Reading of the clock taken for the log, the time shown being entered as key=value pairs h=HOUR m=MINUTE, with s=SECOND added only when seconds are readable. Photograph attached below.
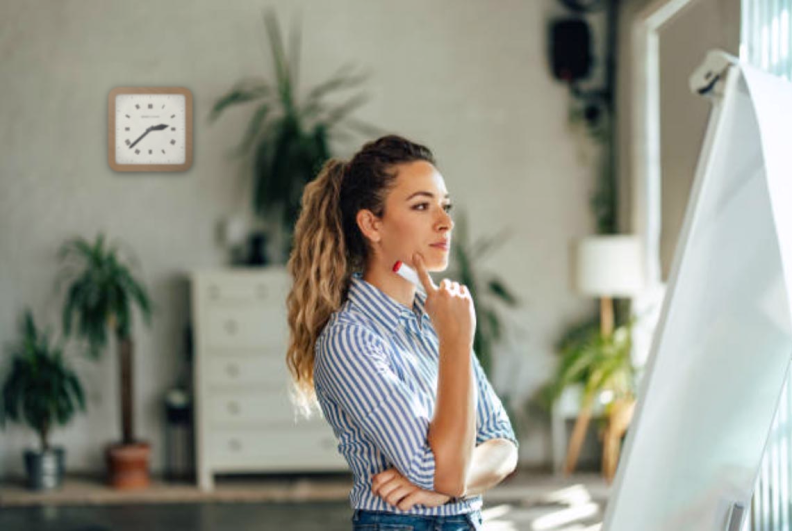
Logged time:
h=2 m=38
